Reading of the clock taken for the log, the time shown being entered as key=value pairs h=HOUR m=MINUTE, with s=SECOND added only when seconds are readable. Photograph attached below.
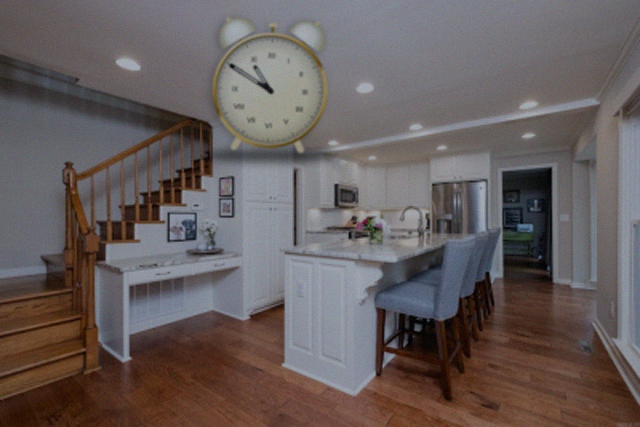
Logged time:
h=10 m=50
